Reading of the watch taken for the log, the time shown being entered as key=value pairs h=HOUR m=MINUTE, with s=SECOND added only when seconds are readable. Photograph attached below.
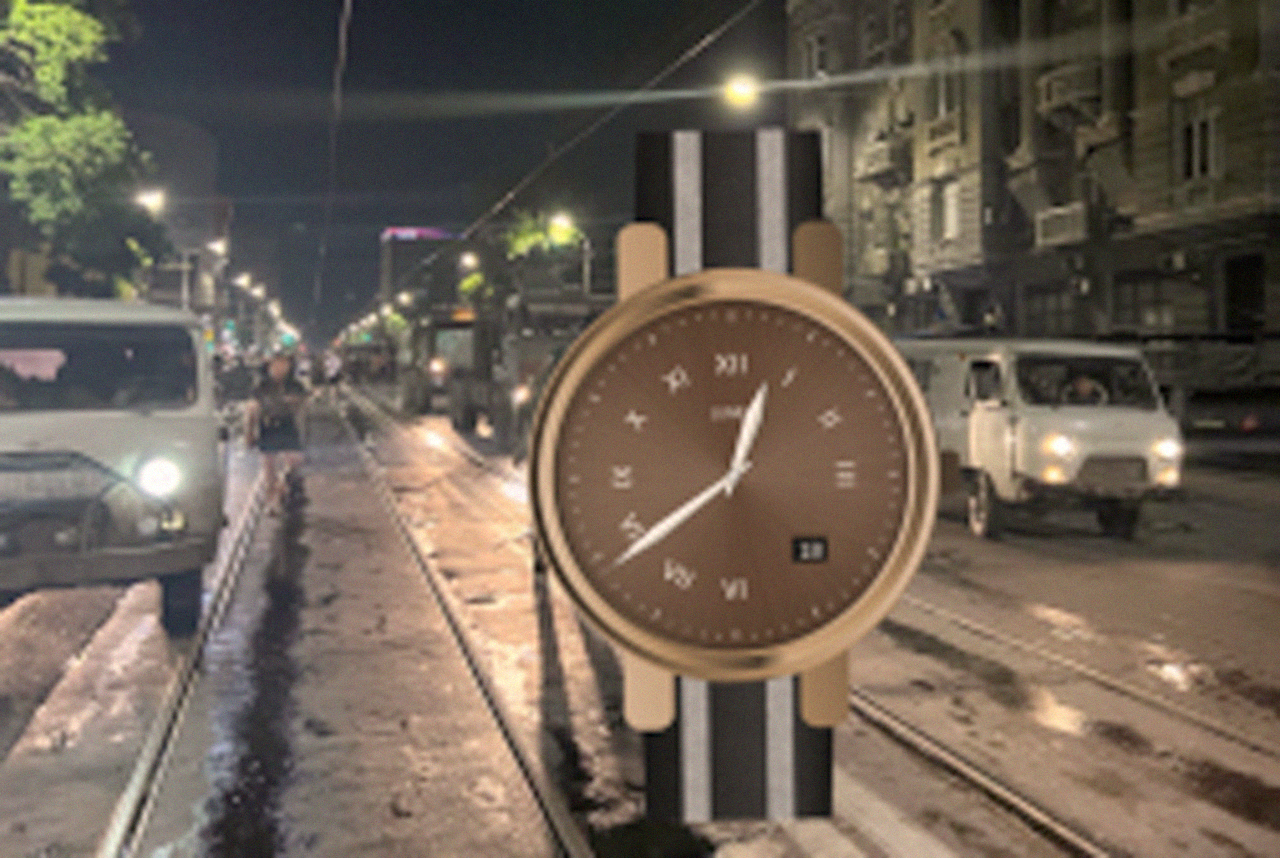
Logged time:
h=12 m=39
